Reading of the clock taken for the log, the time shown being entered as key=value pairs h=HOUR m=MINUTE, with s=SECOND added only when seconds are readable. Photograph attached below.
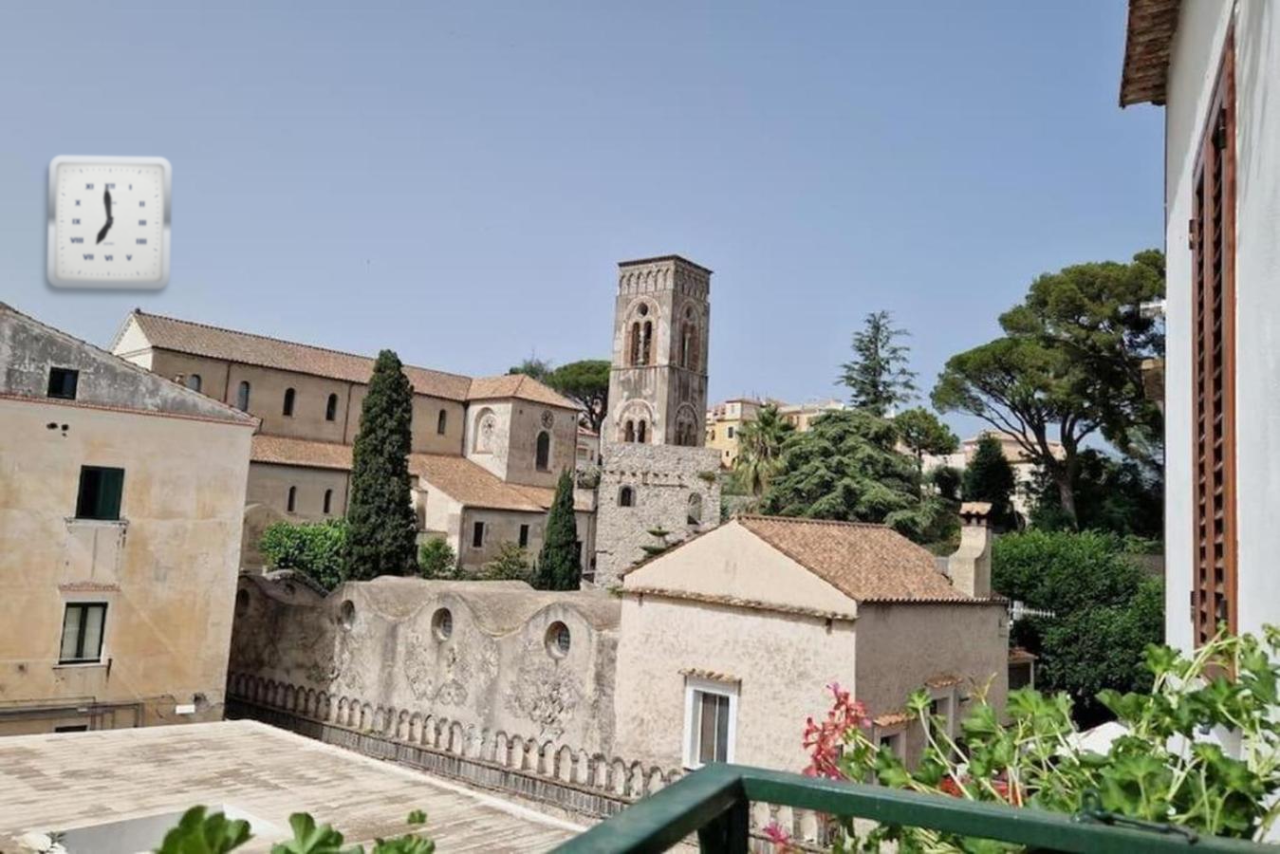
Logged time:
h=6 m=59
